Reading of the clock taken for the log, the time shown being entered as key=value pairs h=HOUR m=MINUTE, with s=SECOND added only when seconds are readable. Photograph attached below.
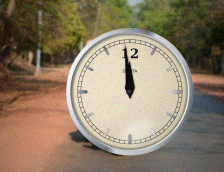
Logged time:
h=11 m=59
